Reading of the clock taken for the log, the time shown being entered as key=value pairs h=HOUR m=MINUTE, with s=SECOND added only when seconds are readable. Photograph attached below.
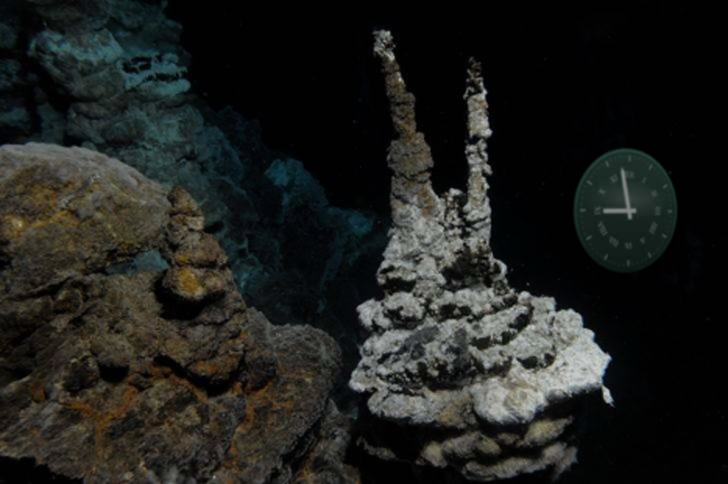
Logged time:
h=8 m=58
